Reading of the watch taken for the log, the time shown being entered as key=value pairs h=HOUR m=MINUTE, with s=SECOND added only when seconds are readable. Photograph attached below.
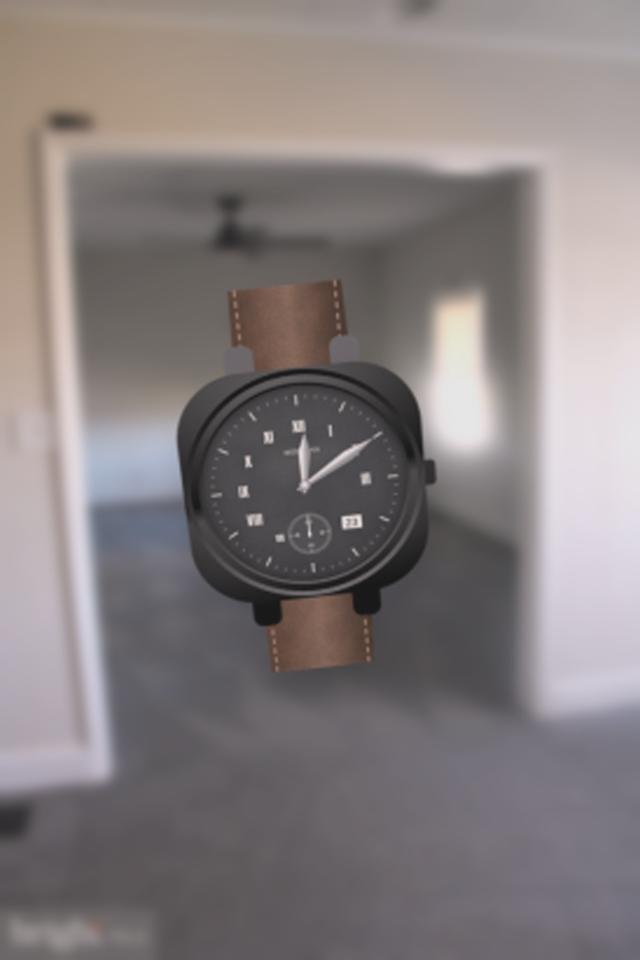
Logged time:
h=12 m=10
